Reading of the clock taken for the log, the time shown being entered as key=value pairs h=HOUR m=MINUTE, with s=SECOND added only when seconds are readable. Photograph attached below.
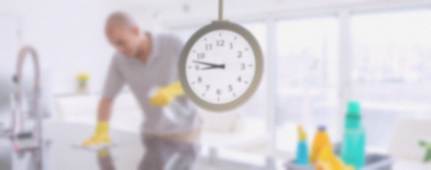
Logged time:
h=8 m=47
